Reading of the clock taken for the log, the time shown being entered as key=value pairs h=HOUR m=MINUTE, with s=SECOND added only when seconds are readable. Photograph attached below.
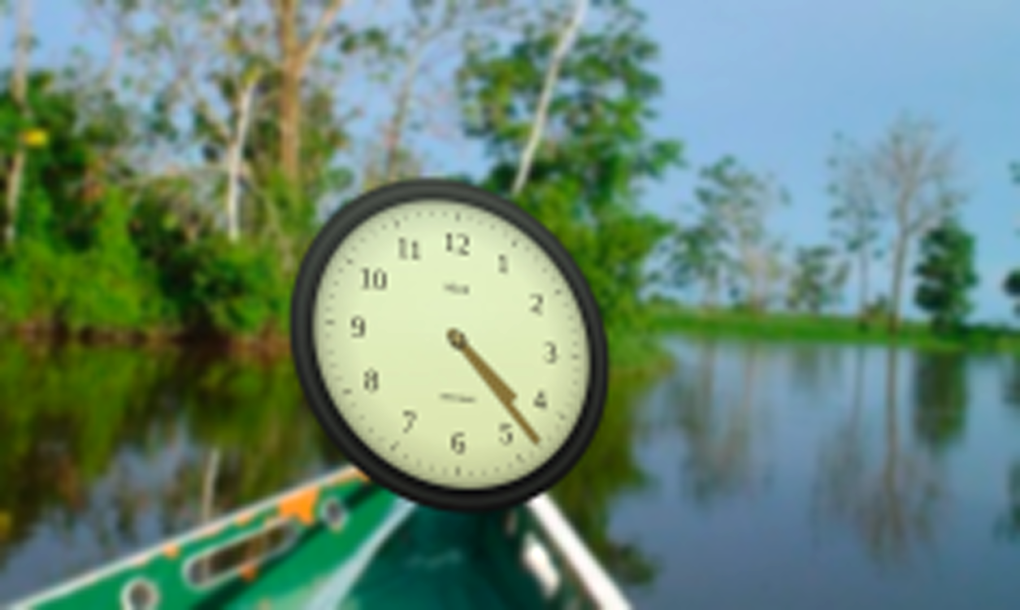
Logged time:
h=4 m=23
